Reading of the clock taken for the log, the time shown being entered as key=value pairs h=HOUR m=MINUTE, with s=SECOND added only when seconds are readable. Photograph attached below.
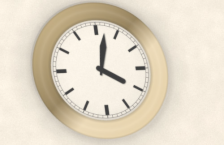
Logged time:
h=4 m=2
